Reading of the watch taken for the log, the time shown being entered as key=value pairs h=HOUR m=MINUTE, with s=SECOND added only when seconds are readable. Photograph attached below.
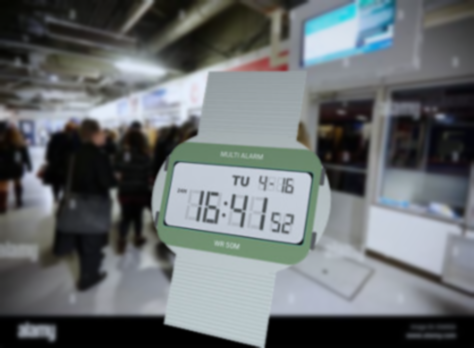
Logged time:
h=16 m=41 s=52
